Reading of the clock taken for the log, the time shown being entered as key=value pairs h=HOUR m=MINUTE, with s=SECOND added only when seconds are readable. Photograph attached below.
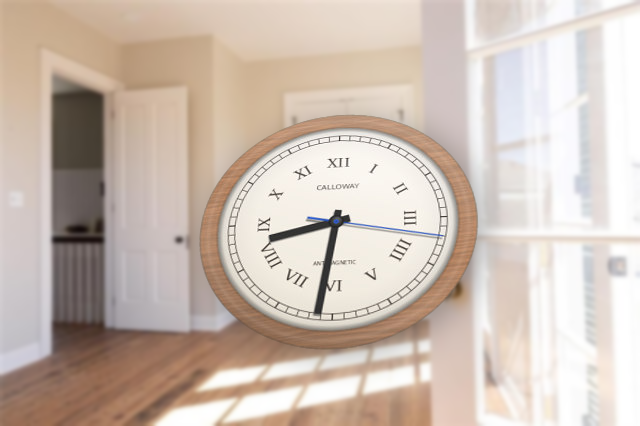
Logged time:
h=8 m=31 s=17
